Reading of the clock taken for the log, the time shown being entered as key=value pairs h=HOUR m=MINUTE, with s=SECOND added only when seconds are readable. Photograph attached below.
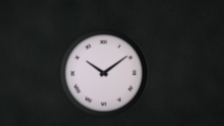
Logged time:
h=10 m=9
